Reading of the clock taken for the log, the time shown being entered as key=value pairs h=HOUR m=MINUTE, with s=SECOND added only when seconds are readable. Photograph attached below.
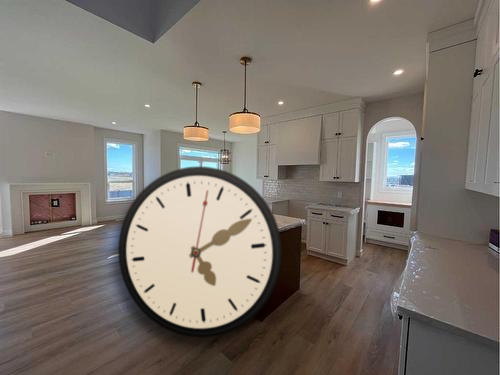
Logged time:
h=5 m=11 s=3
